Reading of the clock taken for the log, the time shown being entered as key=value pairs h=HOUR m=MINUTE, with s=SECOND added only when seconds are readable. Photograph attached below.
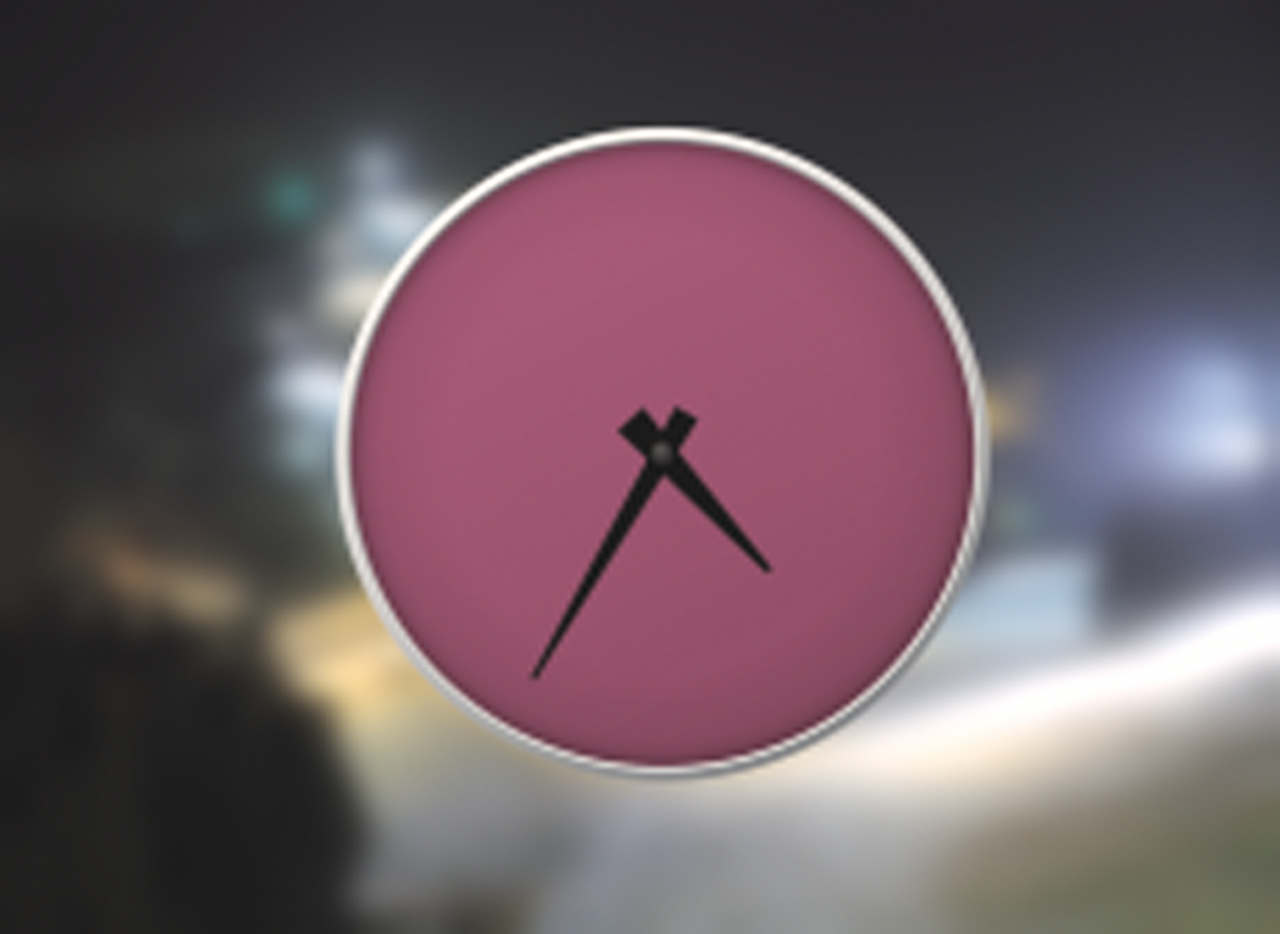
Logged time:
h=4 m=35
